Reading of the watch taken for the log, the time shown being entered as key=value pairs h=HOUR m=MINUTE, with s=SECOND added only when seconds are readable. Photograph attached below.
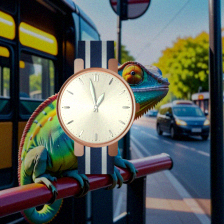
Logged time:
h=12 m=58
